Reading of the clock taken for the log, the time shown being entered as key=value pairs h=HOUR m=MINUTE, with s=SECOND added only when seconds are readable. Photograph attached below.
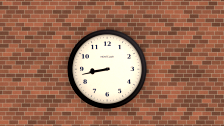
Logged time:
h=8 m=43
